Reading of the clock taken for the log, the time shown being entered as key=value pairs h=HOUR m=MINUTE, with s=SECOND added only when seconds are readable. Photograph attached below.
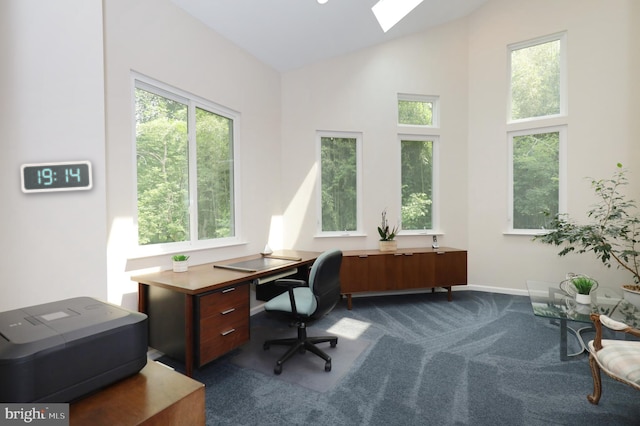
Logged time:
h=19 m=14
